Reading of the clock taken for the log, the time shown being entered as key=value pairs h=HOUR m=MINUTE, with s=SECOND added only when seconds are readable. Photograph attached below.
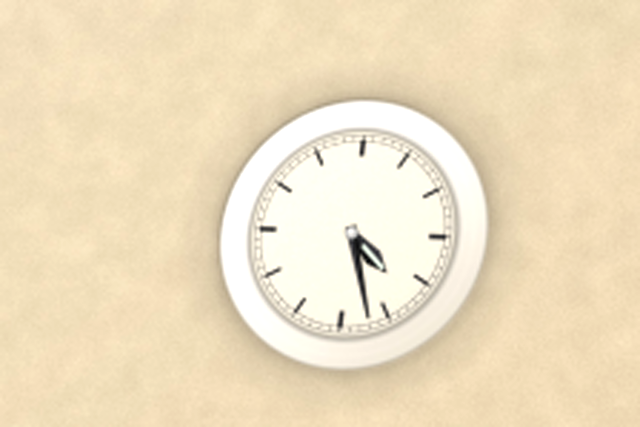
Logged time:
h=4 m=27
